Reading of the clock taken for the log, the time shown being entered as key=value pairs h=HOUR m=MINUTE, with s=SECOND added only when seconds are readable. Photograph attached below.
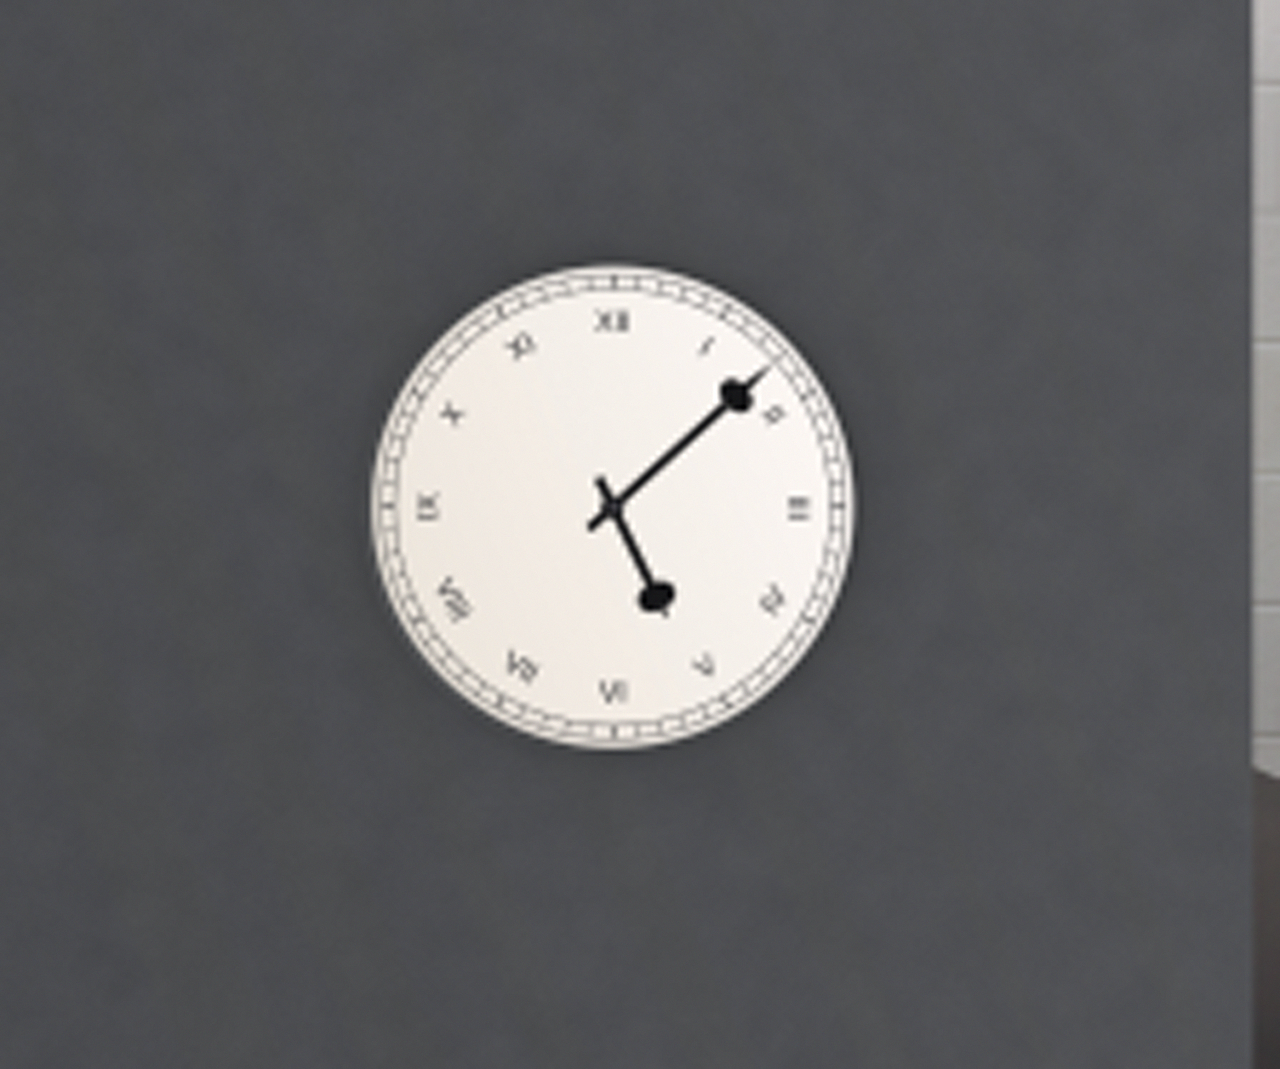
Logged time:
h=5 m=8
